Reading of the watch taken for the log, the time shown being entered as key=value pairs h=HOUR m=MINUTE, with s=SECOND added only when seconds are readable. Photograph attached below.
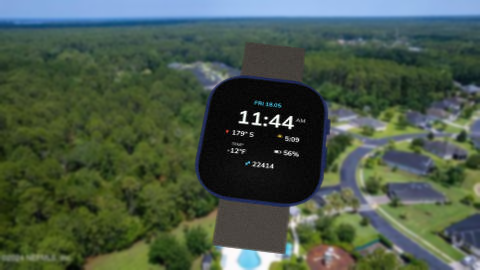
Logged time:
h=11 m=44
